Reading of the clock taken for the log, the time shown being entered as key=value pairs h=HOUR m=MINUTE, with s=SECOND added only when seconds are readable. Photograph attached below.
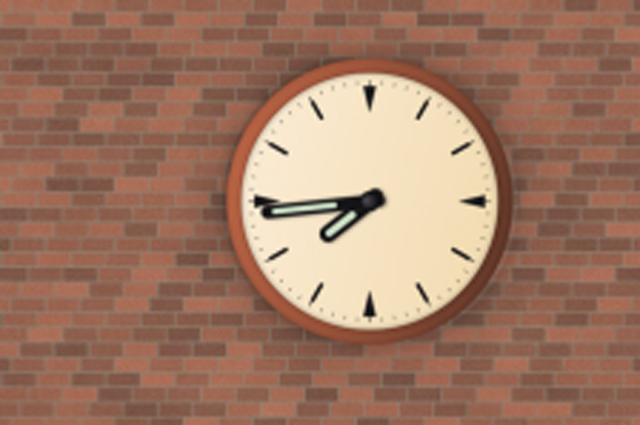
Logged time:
h=7 m=44
